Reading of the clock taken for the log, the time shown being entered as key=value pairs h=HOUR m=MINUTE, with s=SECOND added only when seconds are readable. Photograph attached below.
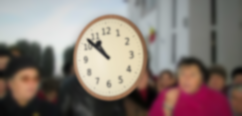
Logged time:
h=10 m=52
